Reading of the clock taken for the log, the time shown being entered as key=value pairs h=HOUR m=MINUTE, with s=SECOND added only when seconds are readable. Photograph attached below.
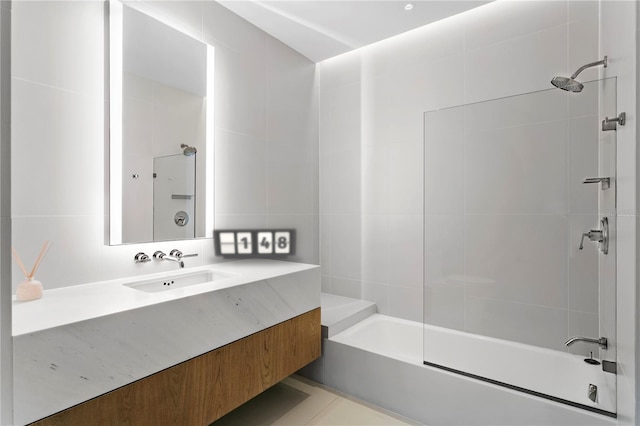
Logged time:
h=1 m=48
